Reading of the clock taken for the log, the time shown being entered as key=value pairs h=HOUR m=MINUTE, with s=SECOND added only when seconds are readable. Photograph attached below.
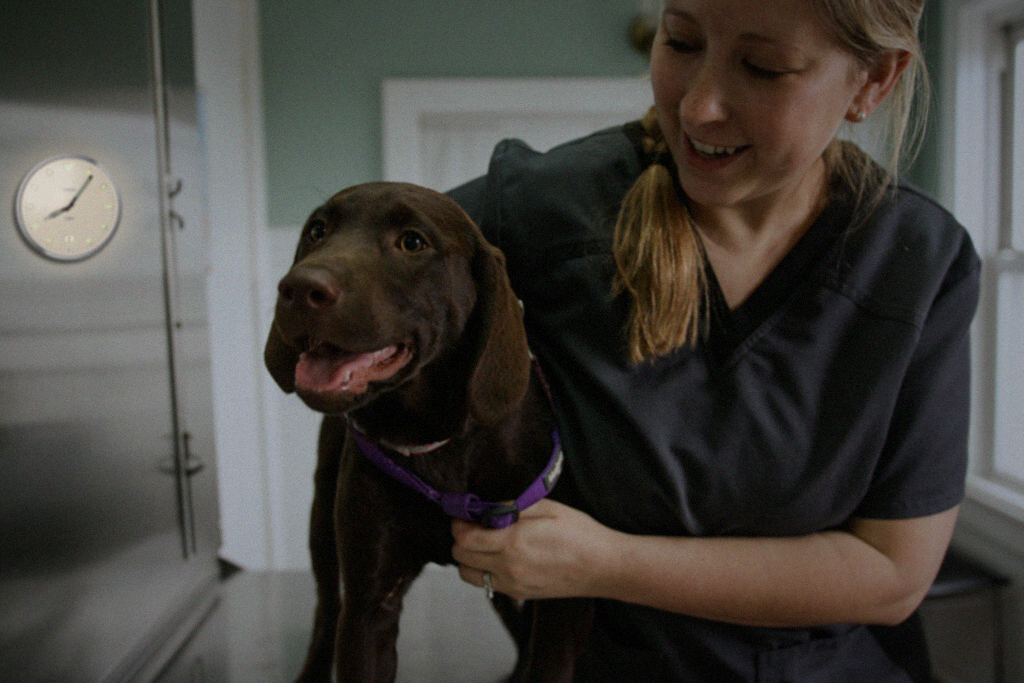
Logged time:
h=8 m=6
